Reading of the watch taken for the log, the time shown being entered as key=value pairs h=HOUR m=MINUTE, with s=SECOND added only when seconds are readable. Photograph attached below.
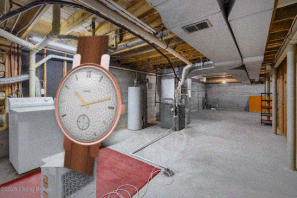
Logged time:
h=10 m=12
